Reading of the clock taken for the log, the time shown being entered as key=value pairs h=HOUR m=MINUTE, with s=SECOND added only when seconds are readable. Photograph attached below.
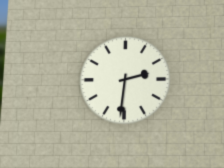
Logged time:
h=2 m=31
